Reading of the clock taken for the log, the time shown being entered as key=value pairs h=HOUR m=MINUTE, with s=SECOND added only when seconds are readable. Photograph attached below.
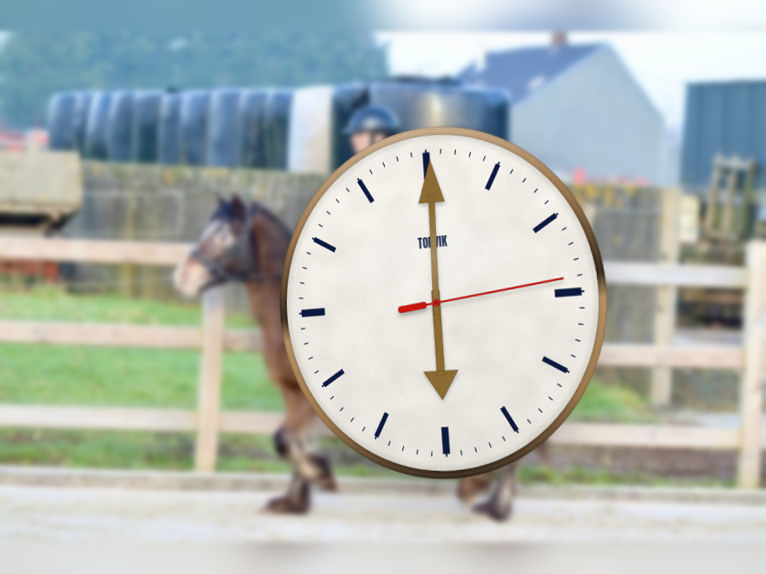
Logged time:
h=6 m=0 s=14
